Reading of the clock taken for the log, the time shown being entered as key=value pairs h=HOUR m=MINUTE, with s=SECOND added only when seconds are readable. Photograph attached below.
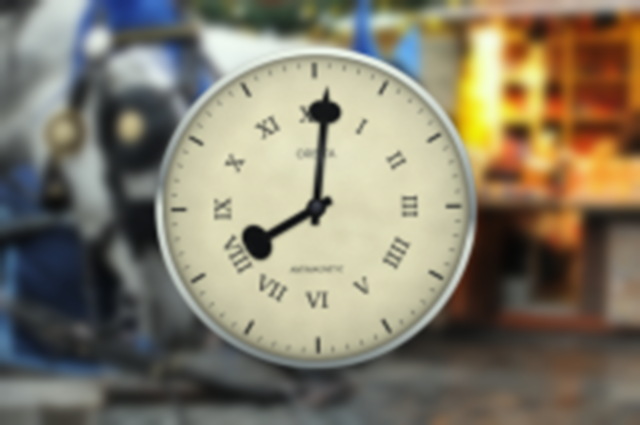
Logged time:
h=8 m=1
